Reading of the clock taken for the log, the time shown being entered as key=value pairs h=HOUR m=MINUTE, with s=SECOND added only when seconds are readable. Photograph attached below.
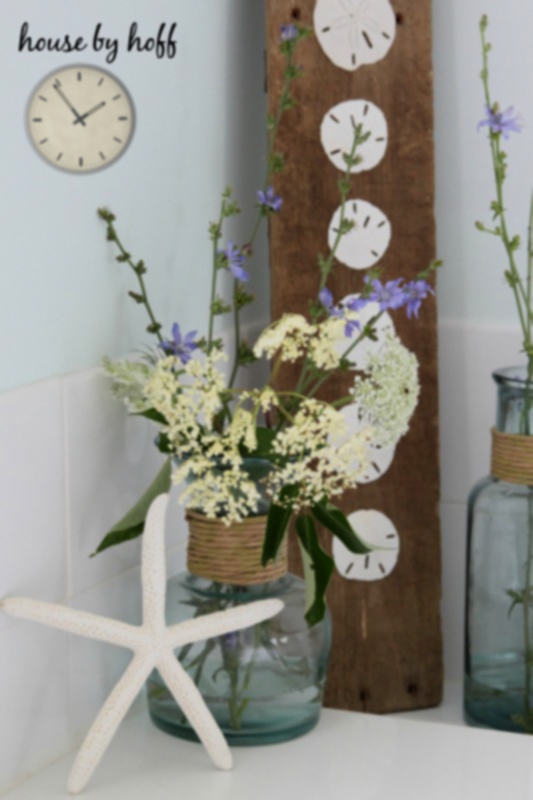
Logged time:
h=1 m=54
